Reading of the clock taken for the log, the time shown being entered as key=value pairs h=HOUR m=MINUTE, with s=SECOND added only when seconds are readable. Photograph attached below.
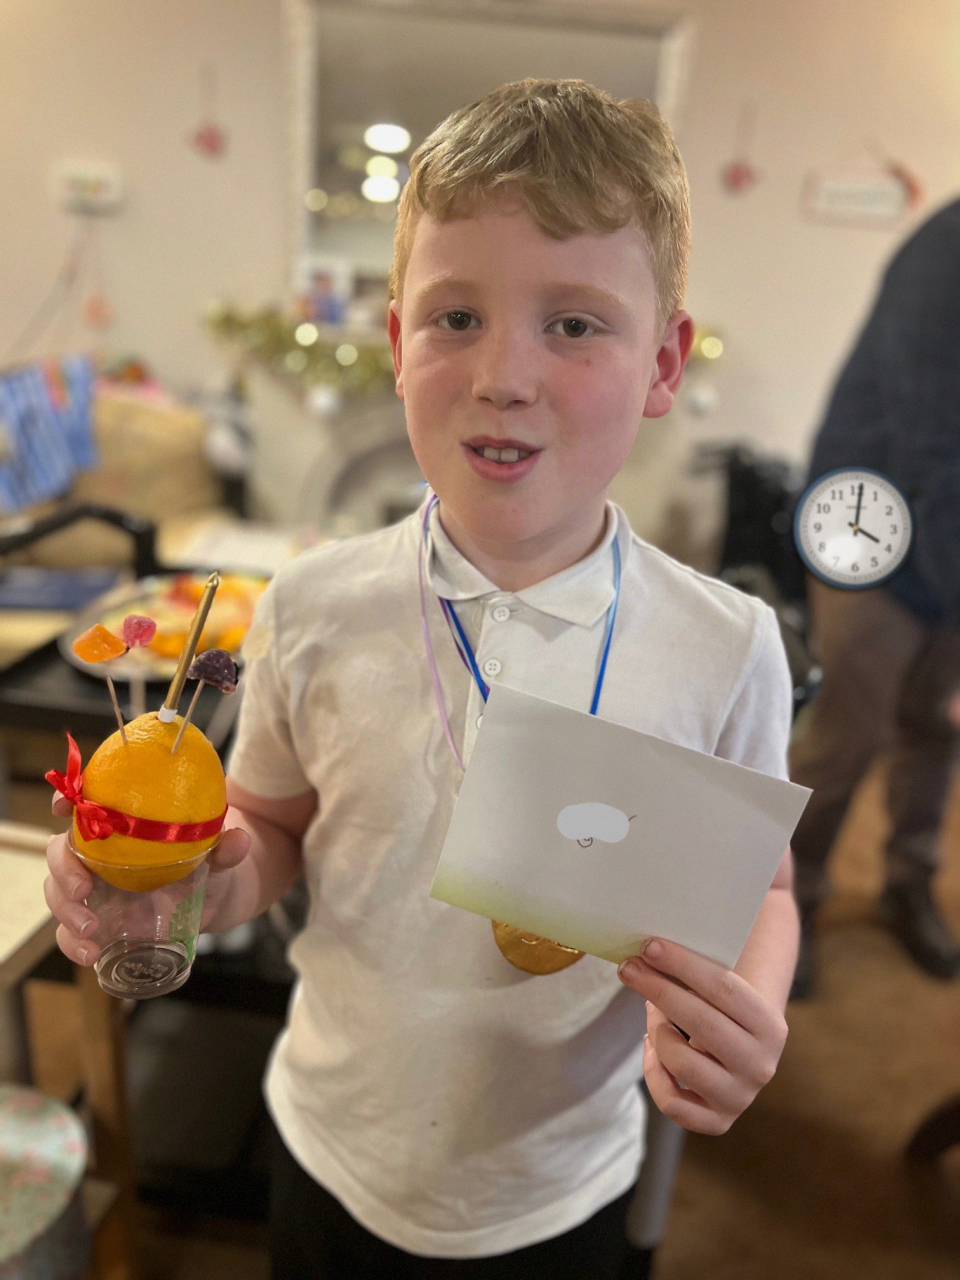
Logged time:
h=4 m=1
